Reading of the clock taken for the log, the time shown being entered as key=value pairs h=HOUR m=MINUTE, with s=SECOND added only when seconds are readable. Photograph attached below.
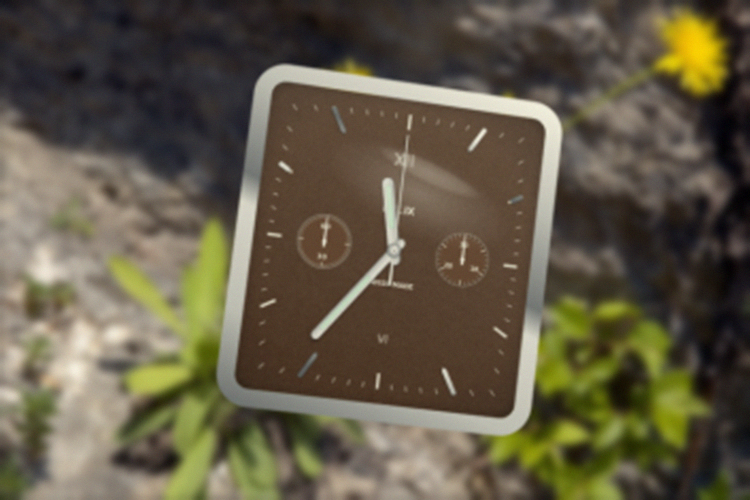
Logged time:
h=11 m=36
